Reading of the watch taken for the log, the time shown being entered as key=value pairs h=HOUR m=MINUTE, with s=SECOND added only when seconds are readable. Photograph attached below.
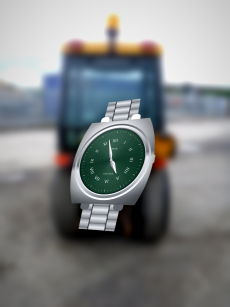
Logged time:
h=4 m=57
